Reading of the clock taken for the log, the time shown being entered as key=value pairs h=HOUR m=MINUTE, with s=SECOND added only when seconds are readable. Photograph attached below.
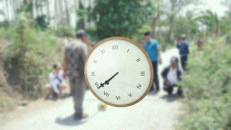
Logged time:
h=7 m=39
